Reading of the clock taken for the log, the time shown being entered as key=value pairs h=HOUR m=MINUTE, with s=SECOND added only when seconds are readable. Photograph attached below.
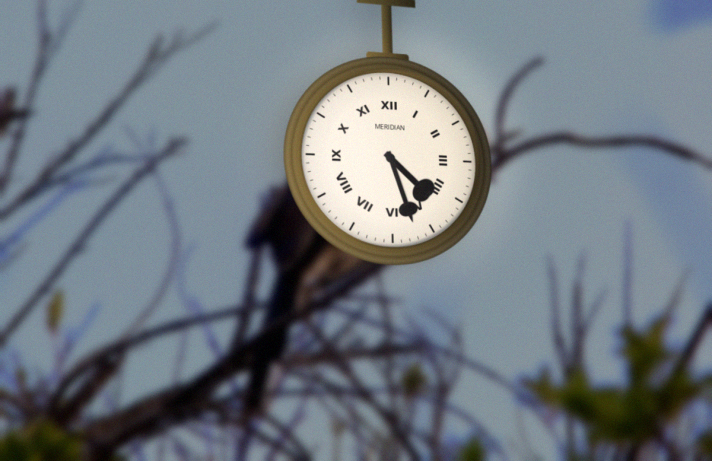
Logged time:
h=4 m=27
